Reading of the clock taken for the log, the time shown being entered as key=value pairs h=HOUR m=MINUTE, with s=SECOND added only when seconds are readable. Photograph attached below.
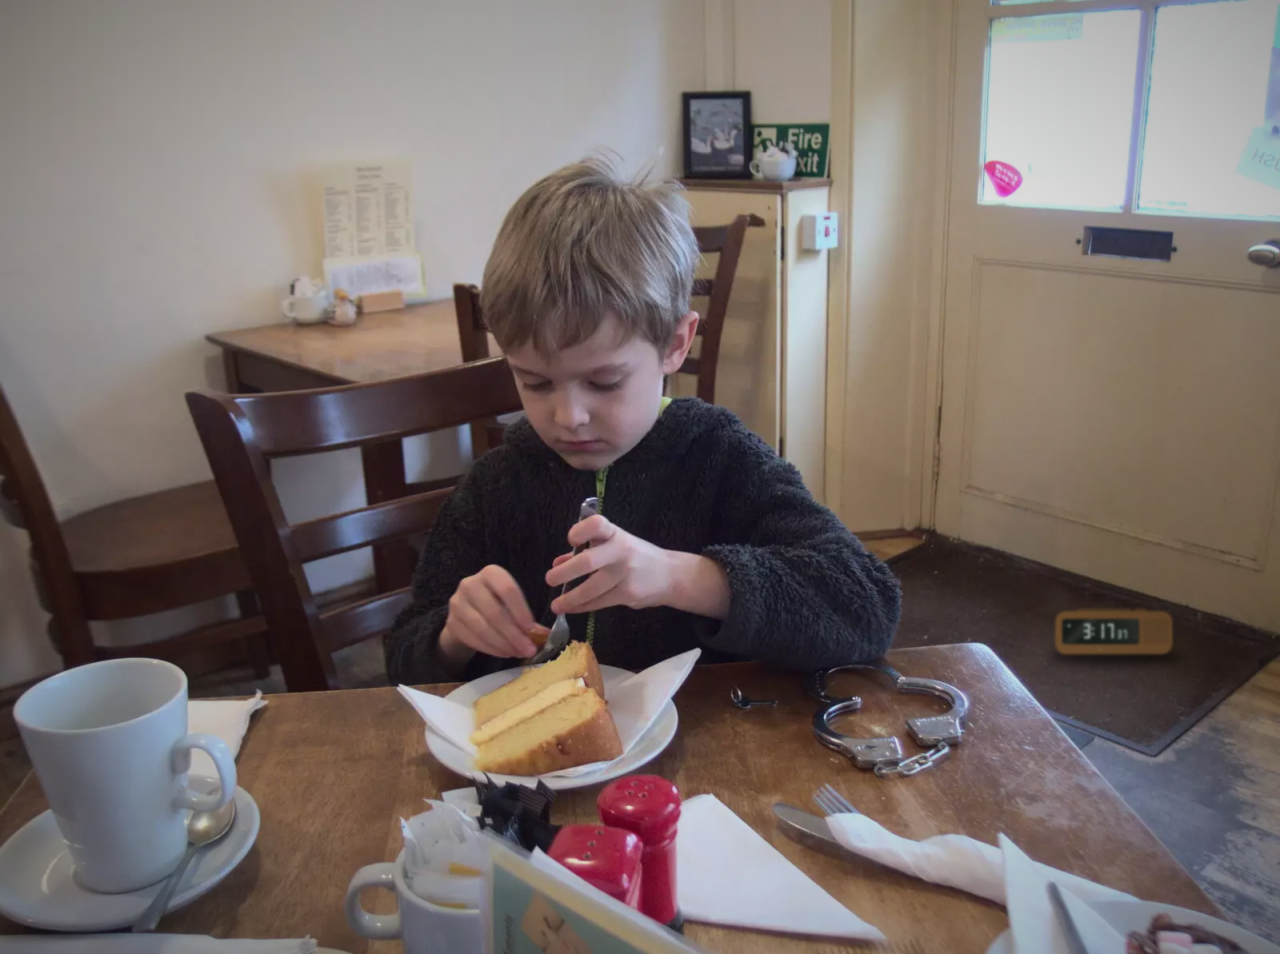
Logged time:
h=3 m=17
